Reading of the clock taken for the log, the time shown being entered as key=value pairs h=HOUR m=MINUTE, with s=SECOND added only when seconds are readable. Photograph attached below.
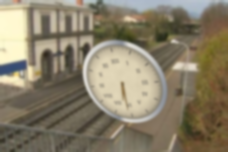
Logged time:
h=6 m=31
